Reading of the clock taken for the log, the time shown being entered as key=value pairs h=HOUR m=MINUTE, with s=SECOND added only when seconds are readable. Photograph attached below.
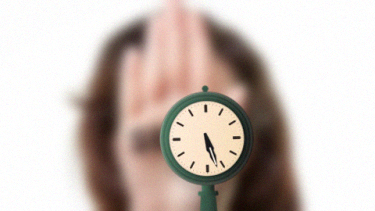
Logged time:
h=5 m=27
